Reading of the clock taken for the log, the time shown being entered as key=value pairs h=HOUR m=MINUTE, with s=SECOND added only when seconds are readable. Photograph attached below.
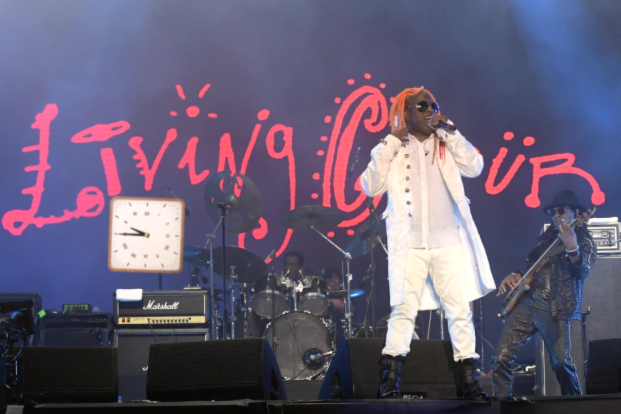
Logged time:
h=9 m=45
